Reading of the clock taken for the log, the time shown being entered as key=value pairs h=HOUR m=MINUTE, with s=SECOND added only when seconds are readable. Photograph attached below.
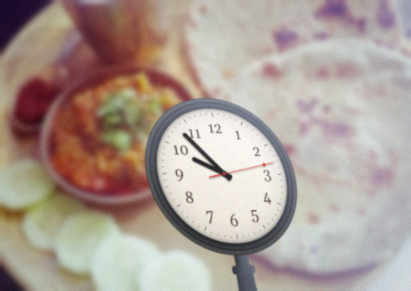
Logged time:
h=9 m=53 s=13
